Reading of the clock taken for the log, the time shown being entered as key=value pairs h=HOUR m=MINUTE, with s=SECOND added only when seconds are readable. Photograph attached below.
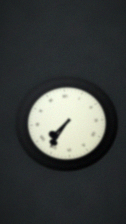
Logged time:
h=7 m=36
